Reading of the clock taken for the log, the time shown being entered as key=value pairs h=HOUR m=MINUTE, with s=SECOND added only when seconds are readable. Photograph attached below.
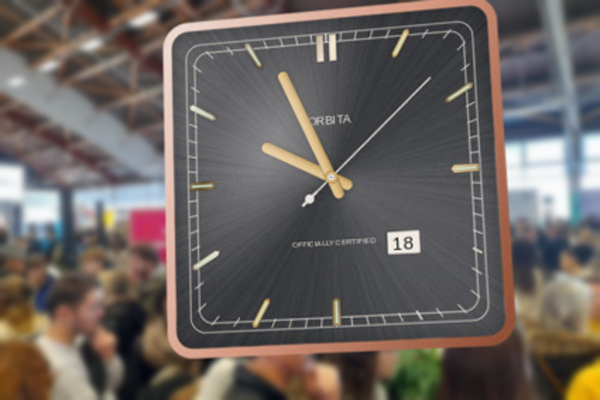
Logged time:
h=9 m=56 s=8
